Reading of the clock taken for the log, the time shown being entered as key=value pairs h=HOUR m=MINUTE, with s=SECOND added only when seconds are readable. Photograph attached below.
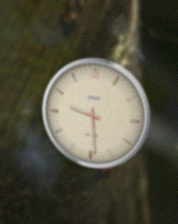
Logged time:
h=9 m=29
